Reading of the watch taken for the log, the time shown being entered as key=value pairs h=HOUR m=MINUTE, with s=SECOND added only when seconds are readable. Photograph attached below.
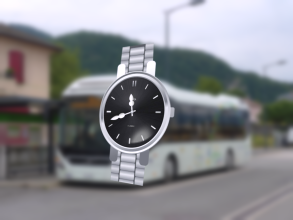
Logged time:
h=11 m=42
